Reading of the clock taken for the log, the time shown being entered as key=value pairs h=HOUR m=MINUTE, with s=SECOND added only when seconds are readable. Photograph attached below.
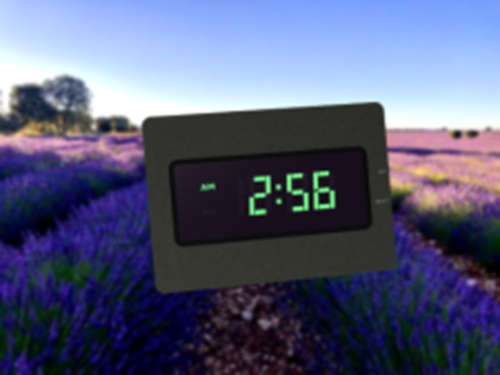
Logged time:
h=2 m=56
